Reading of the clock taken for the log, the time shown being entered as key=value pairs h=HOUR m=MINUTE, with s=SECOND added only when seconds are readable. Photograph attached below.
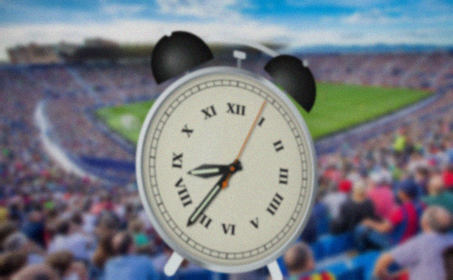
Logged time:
h=8 m=36 s=4
